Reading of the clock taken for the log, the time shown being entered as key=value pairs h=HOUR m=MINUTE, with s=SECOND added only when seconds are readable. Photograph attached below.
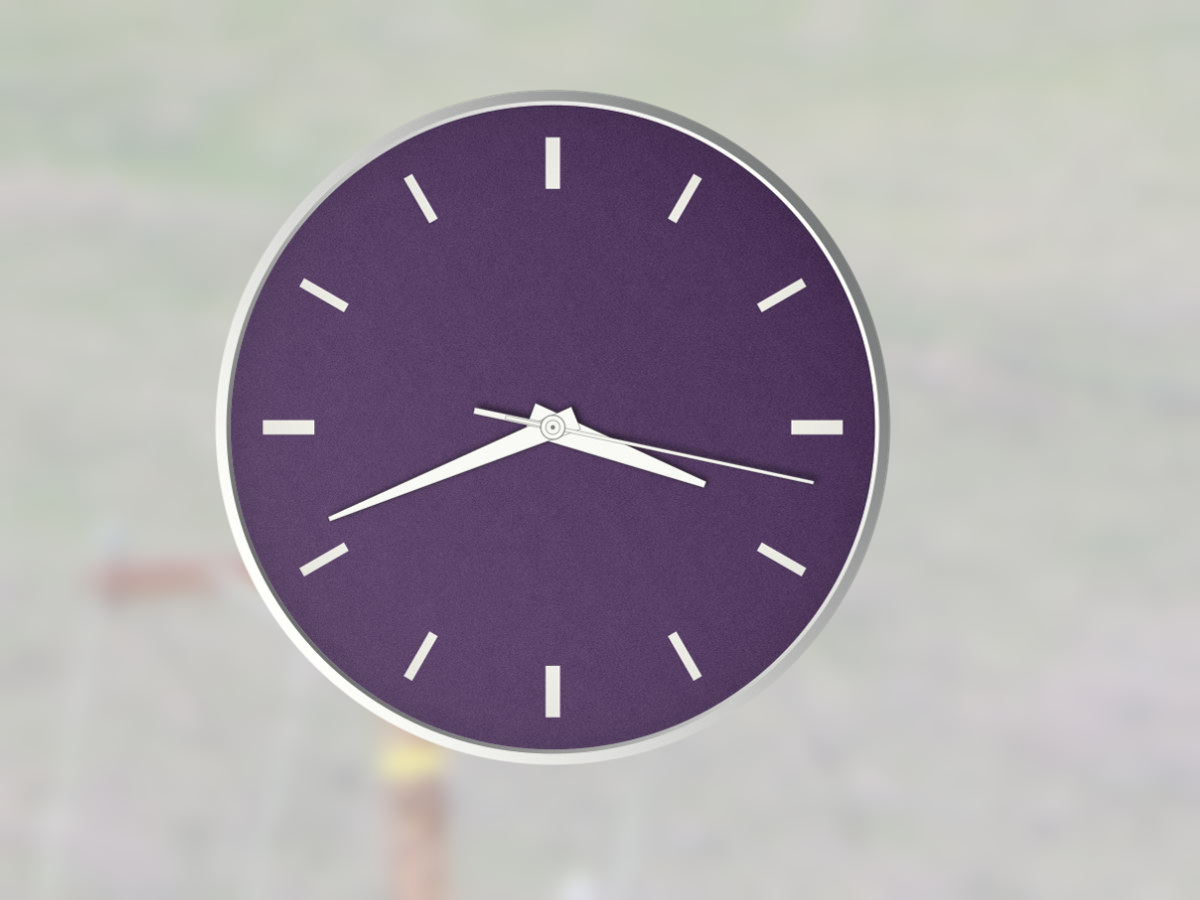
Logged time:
h=3 m=41 s=17
